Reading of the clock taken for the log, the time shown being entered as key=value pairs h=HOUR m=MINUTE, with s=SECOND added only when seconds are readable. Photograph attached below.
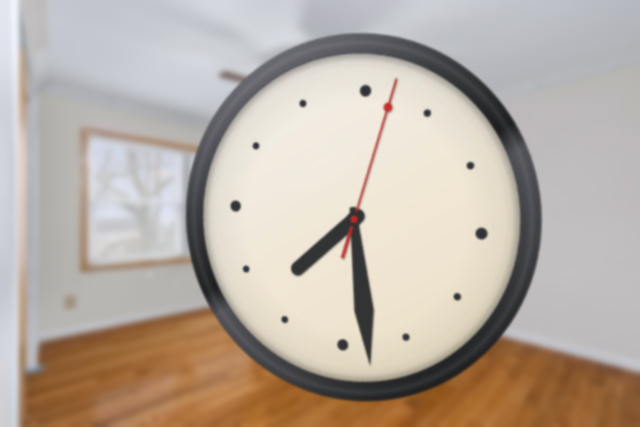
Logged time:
h=7 m=28 s=2
